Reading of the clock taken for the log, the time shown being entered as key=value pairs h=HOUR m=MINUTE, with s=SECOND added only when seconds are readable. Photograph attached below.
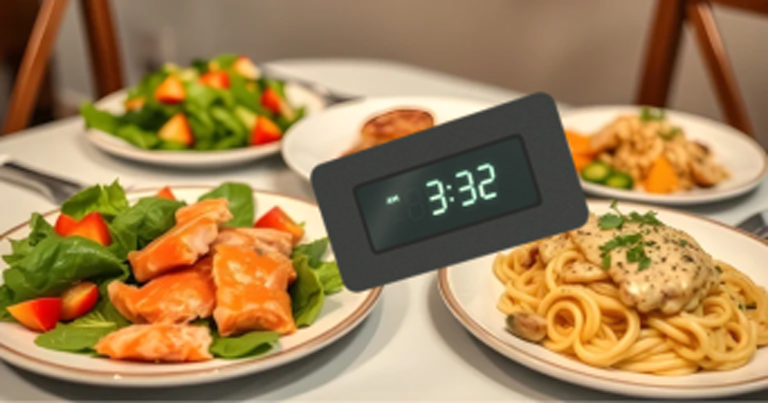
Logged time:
h=3 m=32
